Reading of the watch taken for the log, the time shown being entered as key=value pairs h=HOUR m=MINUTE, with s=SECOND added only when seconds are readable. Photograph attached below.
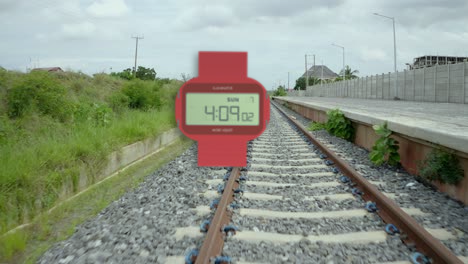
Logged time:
h=4 m=9
